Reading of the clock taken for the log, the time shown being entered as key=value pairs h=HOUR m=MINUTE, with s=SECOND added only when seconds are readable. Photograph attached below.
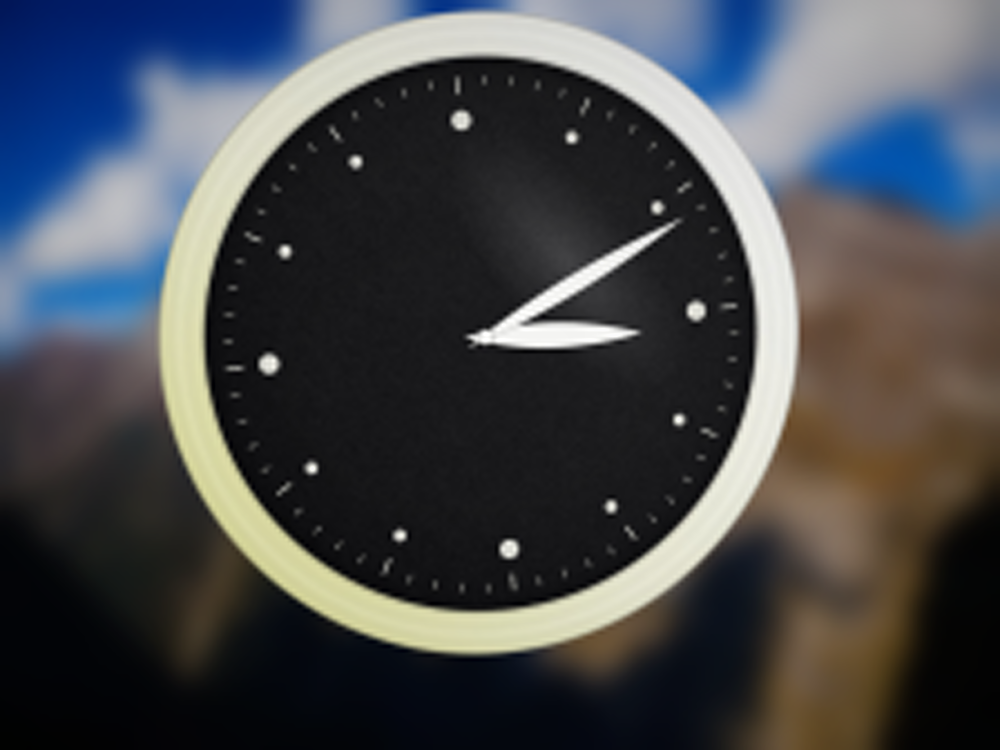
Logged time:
h=3 m=11
